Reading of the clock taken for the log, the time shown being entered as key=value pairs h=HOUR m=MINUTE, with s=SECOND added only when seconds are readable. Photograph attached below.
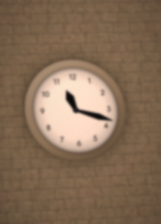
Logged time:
h=11 m=18
